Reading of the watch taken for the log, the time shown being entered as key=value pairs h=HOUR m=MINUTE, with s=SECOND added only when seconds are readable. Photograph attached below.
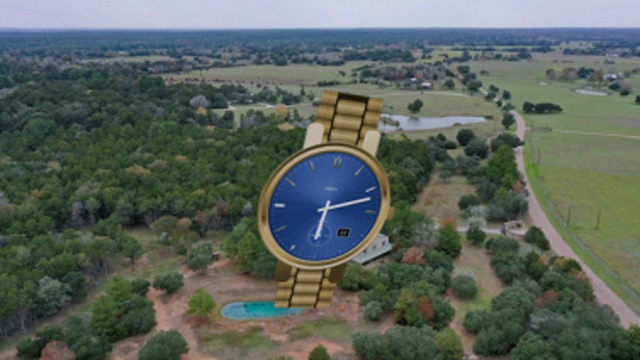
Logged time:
h=6 m=12
